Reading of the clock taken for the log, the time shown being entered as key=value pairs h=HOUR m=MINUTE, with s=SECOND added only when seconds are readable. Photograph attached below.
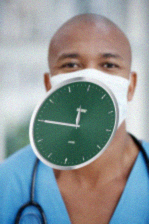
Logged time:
h=11 m=45
